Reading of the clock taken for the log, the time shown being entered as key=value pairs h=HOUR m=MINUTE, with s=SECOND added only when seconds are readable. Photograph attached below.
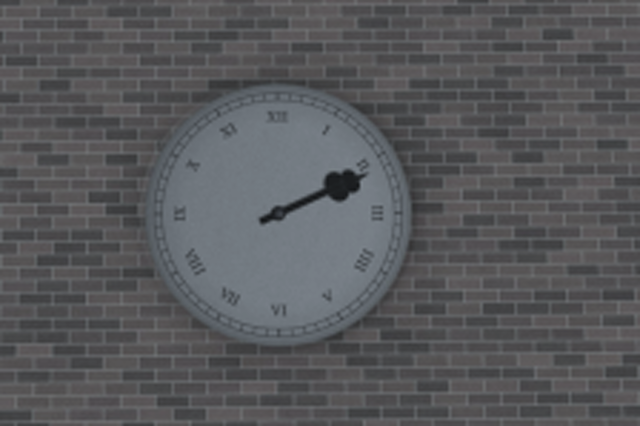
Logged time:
h=2 m=11
